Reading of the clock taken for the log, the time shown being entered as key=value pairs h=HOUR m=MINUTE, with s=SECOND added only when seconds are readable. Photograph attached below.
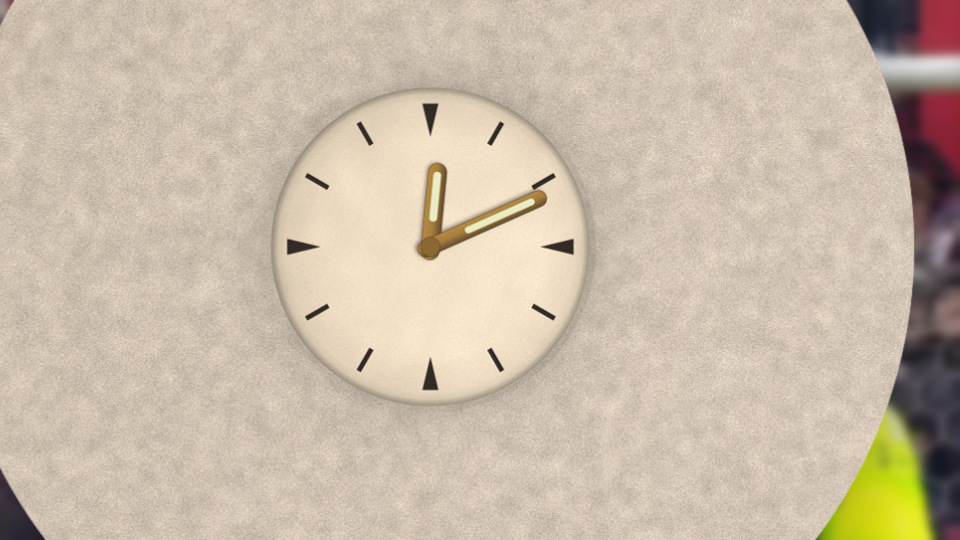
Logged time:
h=12 m=11
